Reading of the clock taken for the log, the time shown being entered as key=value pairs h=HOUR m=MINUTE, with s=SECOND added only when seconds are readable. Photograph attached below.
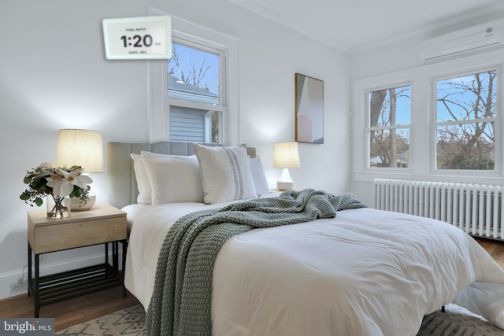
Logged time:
h=1 m=20
